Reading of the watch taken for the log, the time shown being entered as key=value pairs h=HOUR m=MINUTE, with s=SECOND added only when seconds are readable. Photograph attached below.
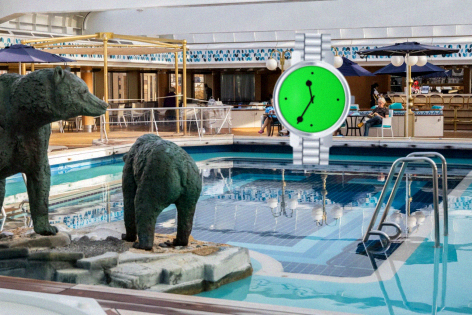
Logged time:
h=11 m=35
